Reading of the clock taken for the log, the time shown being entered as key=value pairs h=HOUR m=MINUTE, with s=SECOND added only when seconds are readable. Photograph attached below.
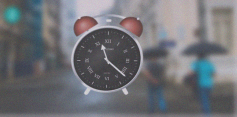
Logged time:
h=11 m=22
